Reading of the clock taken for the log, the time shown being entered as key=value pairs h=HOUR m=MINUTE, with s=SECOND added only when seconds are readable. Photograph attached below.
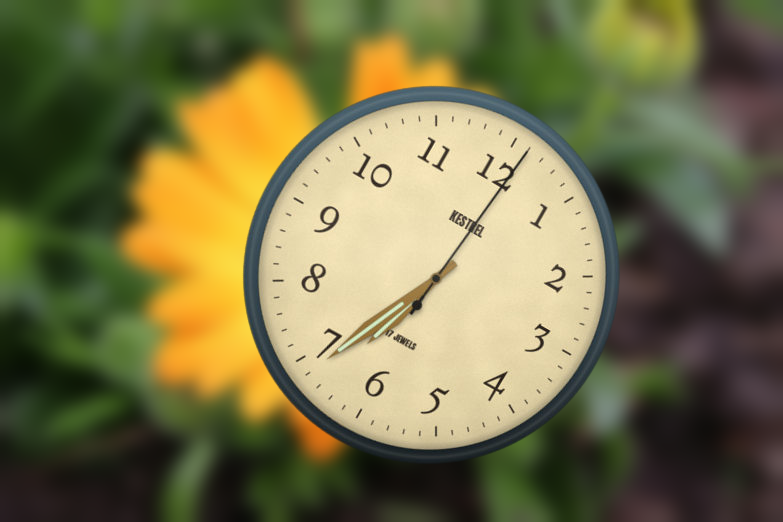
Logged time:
h=6 m=34 s=1
